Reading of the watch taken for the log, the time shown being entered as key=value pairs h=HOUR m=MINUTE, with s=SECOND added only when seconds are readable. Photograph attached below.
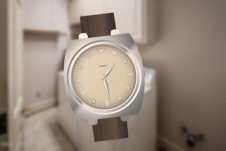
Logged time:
h=1 m=29
